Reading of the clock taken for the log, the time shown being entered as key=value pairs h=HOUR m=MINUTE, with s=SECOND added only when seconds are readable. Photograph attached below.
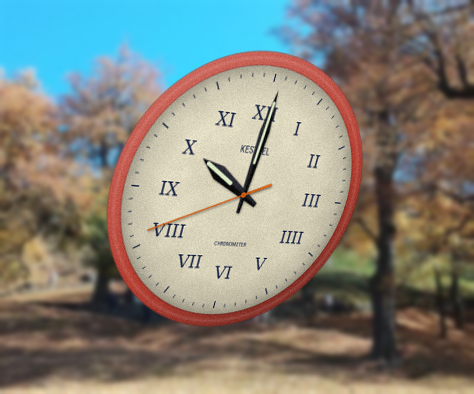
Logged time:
h=10 m=0 s=41
